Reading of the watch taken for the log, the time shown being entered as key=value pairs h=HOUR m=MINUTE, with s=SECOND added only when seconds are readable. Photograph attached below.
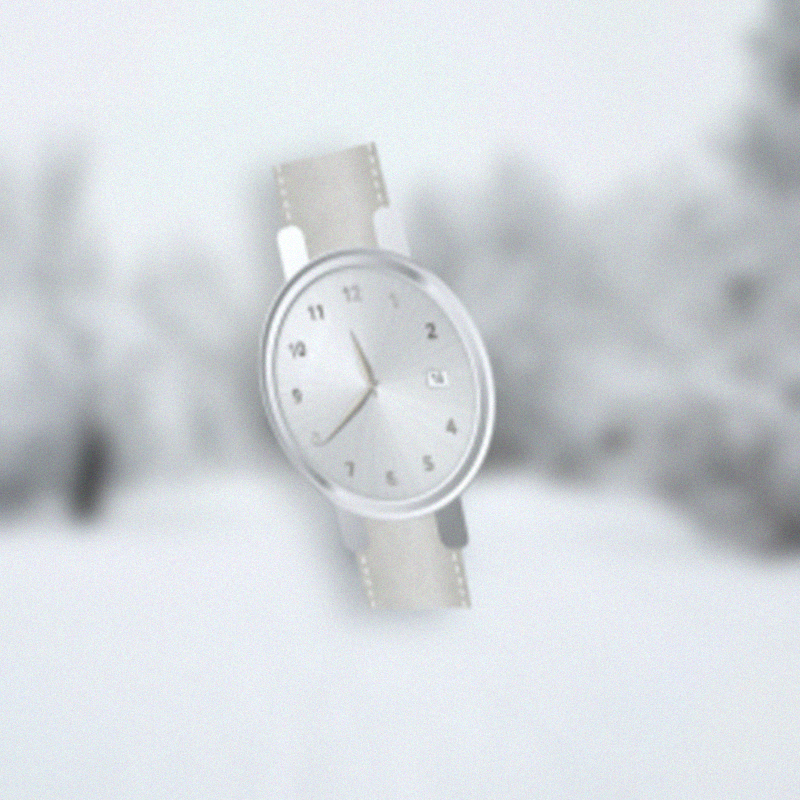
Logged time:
h=11 m=39
